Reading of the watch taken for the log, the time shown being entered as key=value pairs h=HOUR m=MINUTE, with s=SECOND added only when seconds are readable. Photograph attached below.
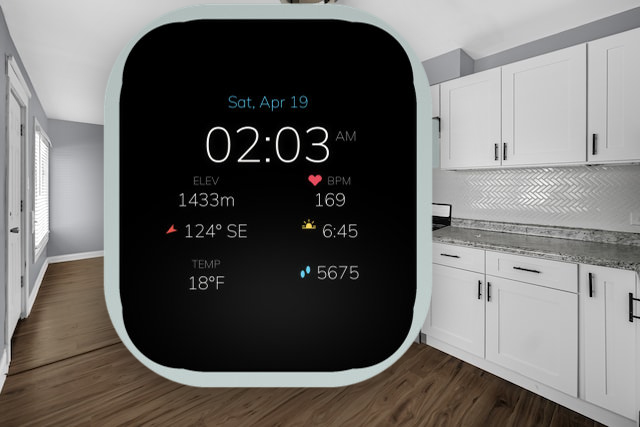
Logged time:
h=2 m=3
